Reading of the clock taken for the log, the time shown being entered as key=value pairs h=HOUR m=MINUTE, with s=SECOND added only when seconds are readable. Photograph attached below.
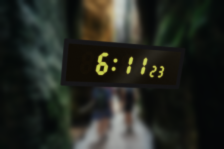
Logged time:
h=6 m=11 s=23
